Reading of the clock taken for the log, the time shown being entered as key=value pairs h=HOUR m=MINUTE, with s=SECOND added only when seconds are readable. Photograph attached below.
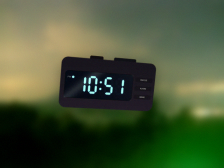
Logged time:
h=10 m=51
